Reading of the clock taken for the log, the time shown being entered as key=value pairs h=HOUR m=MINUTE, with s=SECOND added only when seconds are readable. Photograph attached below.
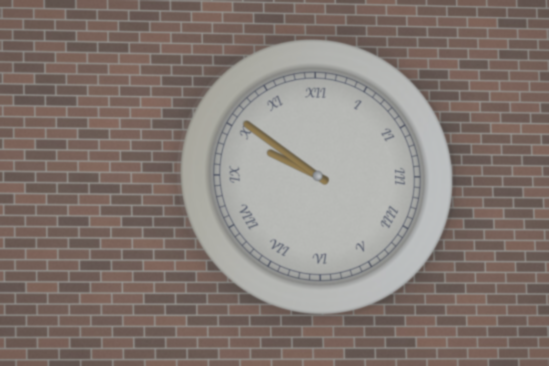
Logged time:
h=9 m=51
